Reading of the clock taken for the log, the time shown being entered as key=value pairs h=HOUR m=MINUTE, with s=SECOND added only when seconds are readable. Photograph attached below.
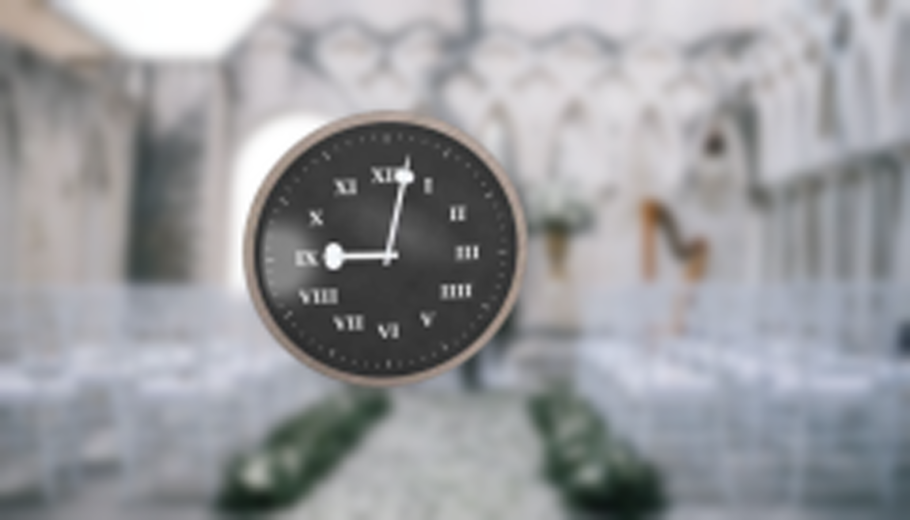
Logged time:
h=9 m=2
